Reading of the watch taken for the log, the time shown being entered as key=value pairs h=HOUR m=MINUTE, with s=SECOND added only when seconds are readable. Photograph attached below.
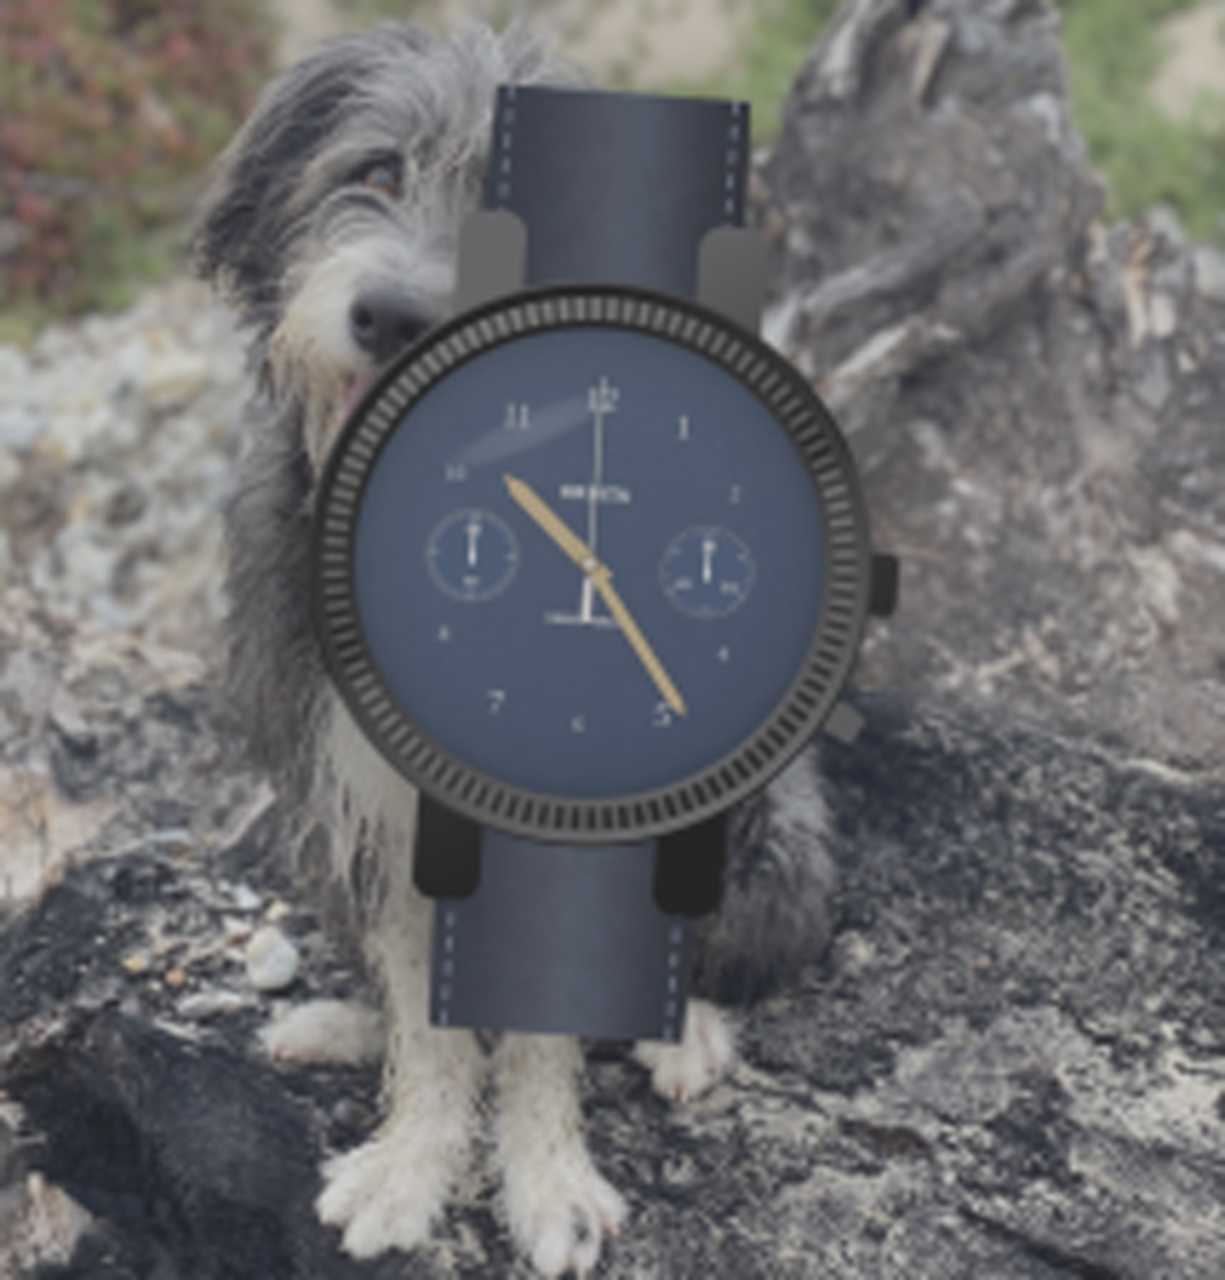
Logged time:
h=10 m=24
